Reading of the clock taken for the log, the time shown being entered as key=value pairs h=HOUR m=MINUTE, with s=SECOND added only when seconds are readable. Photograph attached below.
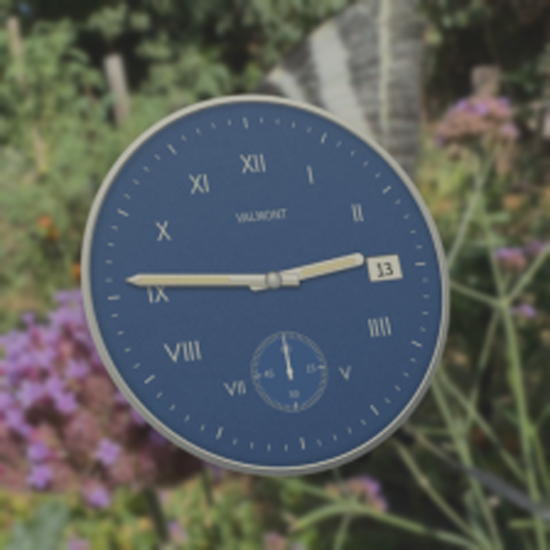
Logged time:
h=2 m=46
